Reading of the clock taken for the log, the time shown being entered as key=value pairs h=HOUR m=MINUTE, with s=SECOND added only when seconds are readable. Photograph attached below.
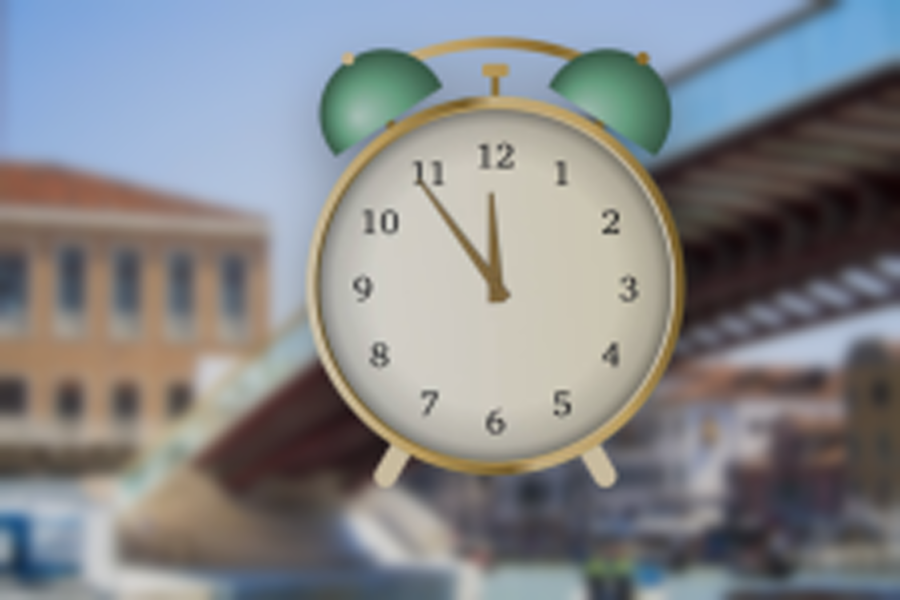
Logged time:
h=11 m=54
